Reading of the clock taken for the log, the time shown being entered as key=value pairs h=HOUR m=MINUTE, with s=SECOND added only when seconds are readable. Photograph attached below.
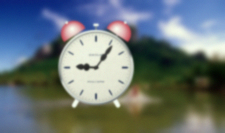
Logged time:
h=9 m=6
